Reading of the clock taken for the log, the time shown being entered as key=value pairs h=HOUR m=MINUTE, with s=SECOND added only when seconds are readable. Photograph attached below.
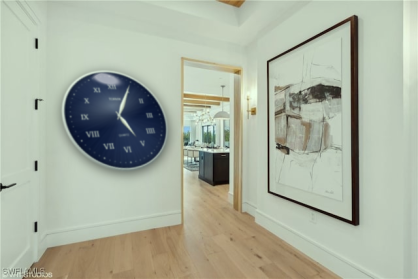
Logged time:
h=5 m=5
